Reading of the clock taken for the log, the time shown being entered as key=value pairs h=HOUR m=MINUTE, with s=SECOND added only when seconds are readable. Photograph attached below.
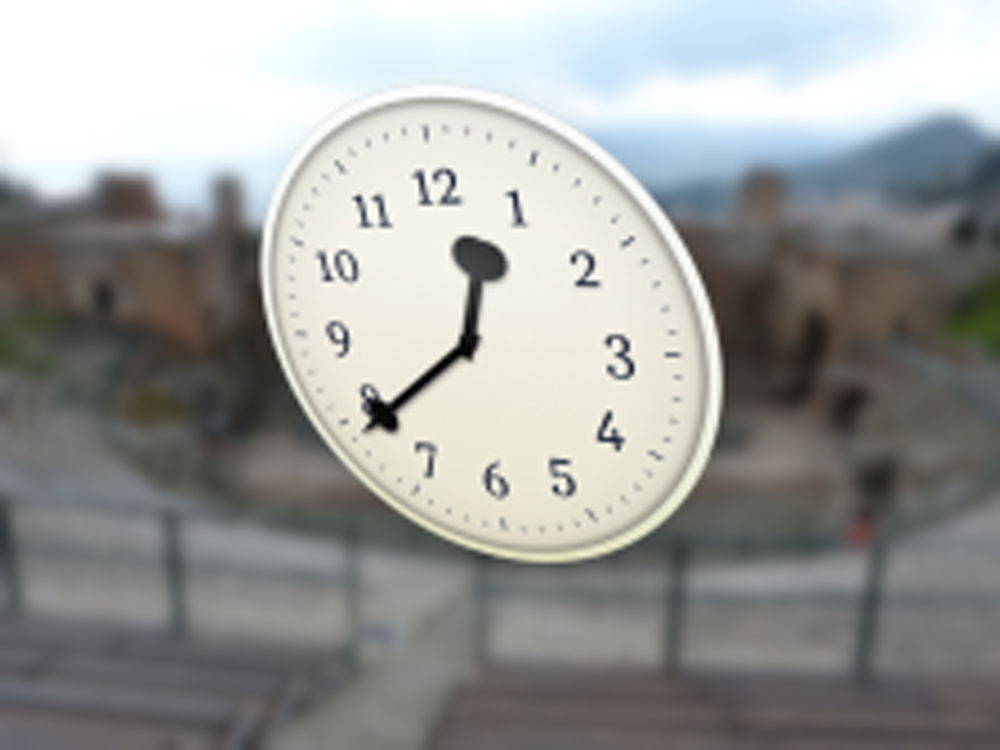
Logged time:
h=12 m=39
